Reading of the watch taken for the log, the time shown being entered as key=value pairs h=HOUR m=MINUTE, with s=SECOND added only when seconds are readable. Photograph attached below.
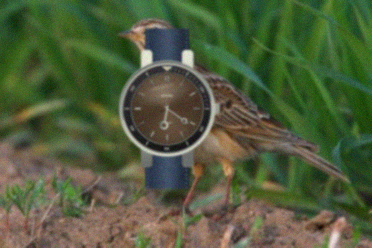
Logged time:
h=6 m=21
